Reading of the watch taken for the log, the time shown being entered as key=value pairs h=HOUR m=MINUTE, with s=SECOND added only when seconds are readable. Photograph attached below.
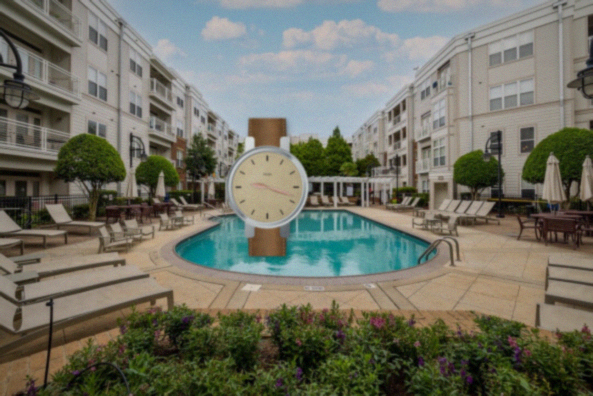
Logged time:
h=9 m=18
